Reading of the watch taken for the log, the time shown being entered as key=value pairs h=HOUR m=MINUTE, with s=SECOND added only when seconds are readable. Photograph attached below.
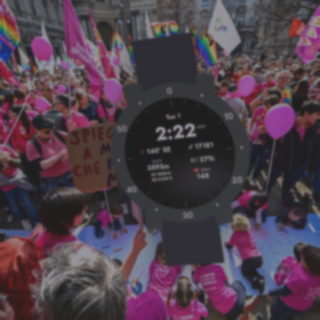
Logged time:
h=2 m=22
